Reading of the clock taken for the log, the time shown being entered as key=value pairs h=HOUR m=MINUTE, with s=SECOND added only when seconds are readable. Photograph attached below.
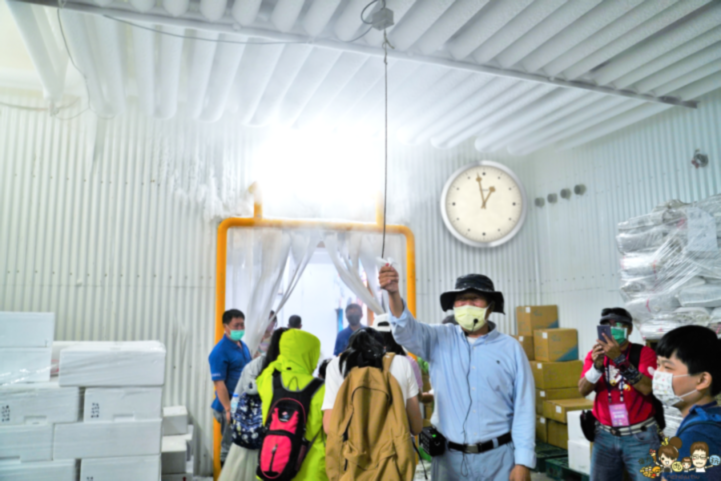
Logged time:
h=12 m=58
